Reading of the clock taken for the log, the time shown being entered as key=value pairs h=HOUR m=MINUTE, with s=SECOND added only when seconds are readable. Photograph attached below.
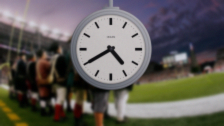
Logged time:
h=4 m=40
